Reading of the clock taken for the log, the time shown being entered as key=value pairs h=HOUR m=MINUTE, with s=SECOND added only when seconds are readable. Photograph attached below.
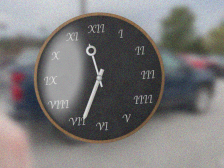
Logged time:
h=11 m=34
